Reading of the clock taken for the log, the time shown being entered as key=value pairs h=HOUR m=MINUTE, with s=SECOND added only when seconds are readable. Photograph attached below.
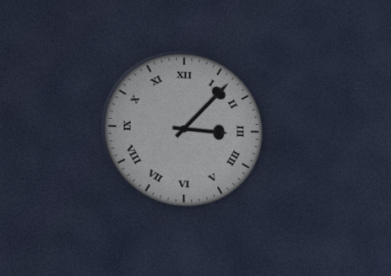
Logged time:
h=3 m=7
